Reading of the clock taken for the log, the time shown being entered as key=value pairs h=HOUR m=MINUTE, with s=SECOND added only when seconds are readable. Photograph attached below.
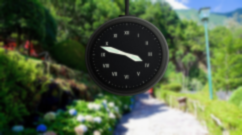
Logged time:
h=3 m=48
